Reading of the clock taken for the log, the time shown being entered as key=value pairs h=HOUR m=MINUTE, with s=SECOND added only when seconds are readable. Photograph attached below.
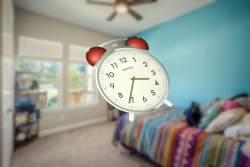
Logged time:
h=3 m=36
